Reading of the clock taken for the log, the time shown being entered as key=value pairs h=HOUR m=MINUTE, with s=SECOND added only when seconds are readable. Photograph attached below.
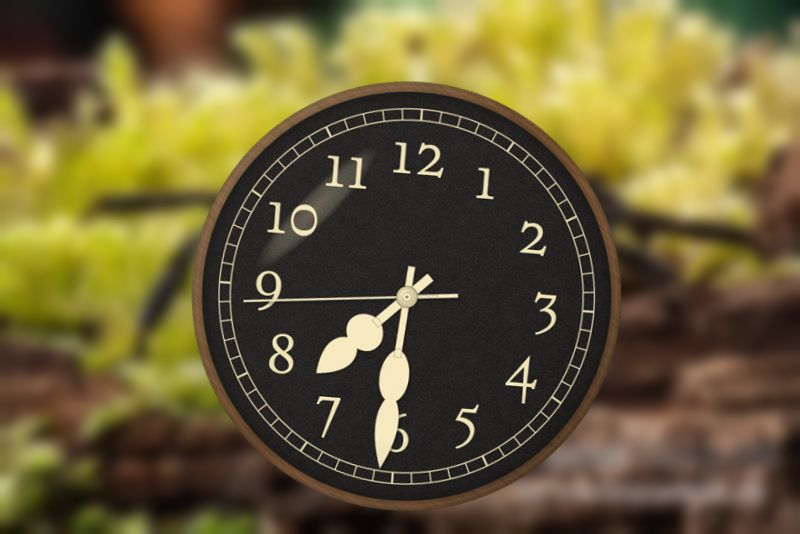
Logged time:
h=7 m=30 s=44
